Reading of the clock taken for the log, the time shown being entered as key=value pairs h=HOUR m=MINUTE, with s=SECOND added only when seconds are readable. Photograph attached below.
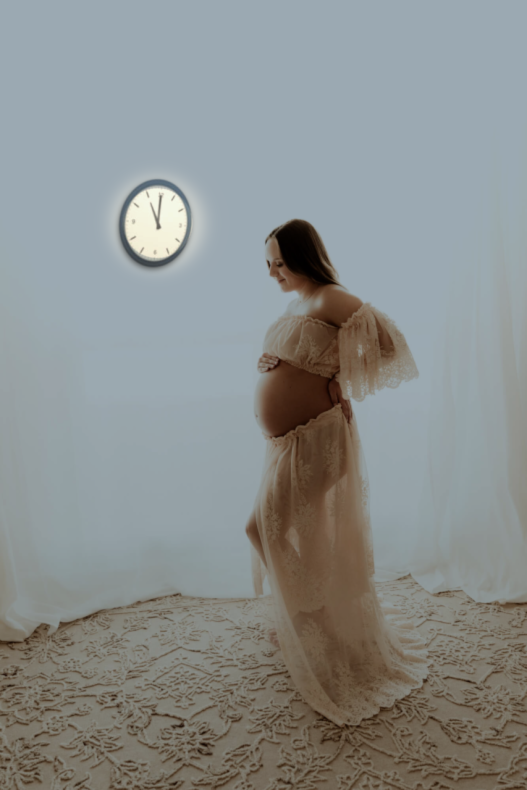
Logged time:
h=11 m=0
